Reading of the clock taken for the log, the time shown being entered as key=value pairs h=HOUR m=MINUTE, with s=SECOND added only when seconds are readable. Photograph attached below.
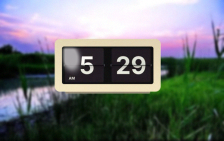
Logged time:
h=5 m=29
